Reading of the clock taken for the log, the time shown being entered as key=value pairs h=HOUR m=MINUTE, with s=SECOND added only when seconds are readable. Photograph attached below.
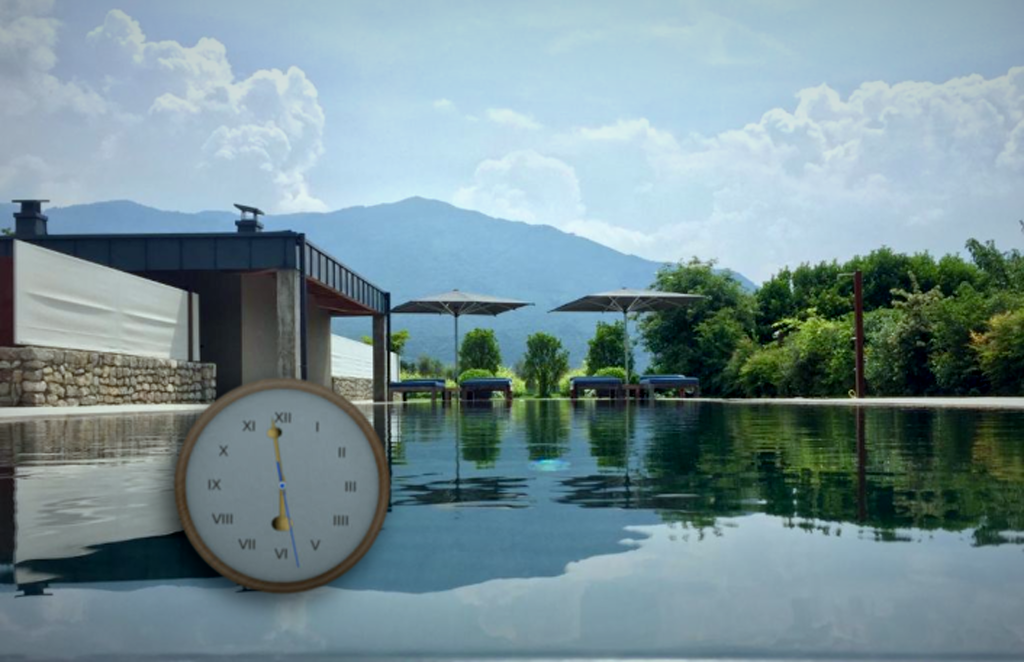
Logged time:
h=5 m=58 s=28
